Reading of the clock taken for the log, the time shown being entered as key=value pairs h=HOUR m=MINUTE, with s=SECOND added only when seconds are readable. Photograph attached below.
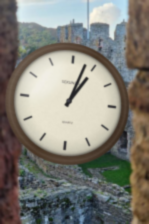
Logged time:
h=1 m=3
